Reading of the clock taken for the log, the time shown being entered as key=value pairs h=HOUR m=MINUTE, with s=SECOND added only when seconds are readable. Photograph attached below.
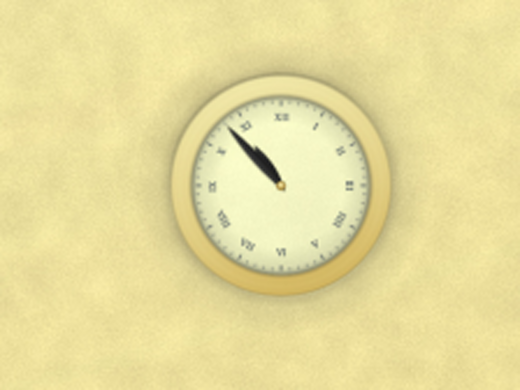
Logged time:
h=10 m=53
